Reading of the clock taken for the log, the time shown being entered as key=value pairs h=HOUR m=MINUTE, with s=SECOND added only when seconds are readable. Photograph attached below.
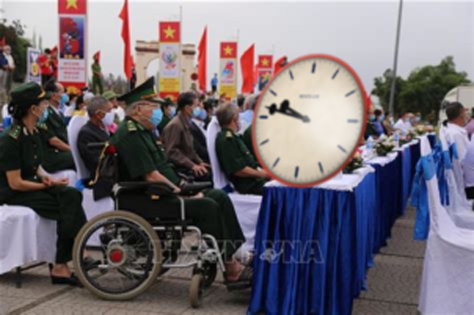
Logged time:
h=9 m=47
